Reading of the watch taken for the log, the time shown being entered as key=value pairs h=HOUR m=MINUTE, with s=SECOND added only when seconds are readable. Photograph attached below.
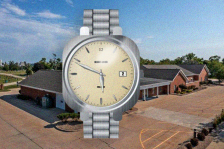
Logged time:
h=5 m=49
